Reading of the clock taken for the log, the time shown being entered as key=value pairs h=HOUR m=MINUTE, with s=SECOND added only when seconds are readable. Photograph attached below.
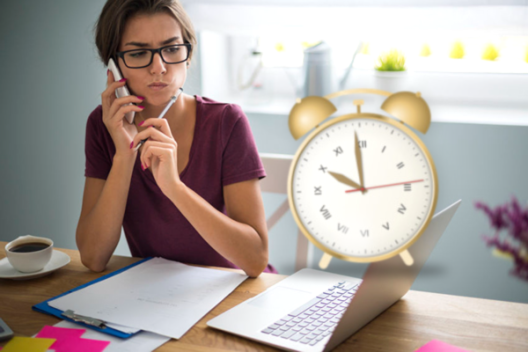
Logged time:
h=9 m=59 s=14
